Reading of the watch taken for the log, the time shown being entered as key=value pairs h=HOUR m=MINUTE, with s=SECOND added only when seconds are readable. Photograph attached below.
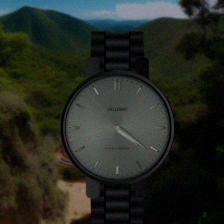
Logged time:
h=4 m=21
